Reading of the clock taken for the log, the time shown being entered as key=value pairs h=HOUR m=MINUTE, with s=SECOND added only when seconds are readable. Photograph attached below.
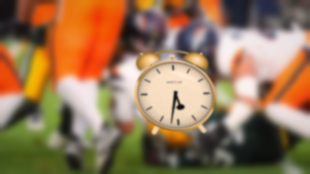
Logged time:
h=5 m=32
